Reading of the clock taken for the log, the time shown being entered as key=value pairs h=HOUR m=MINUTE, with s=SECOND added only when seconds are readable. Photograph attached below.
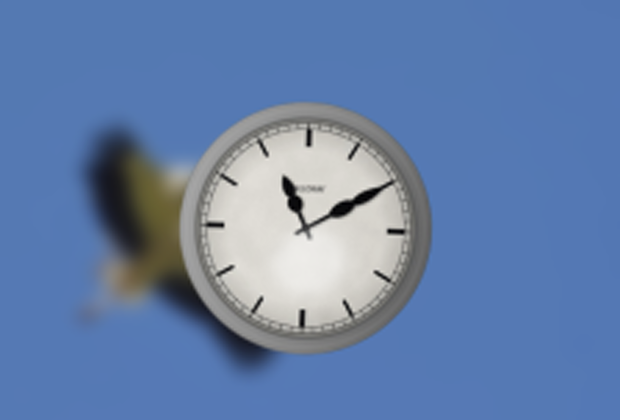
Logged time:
h=11 m=10
